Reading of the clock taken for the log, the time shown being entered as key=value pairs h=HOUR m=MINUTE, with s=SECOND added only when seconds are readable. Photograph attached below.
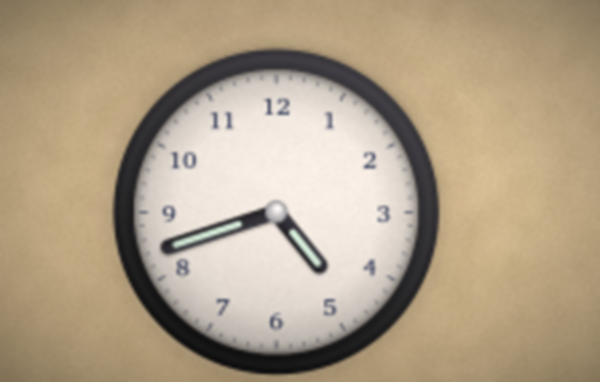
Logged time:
h=4 m=42
